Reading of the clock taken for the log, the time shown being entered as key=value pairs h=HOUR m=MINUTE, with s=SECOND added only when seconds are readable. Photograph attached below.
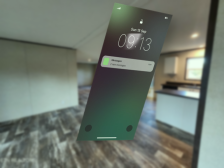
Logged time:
h=9 m=13
